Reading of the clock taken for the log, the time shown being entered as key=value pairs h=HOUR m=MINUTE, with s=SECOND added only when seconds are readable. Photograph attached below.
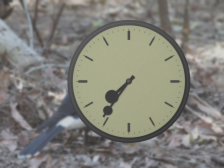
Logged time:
h=7 m=36
